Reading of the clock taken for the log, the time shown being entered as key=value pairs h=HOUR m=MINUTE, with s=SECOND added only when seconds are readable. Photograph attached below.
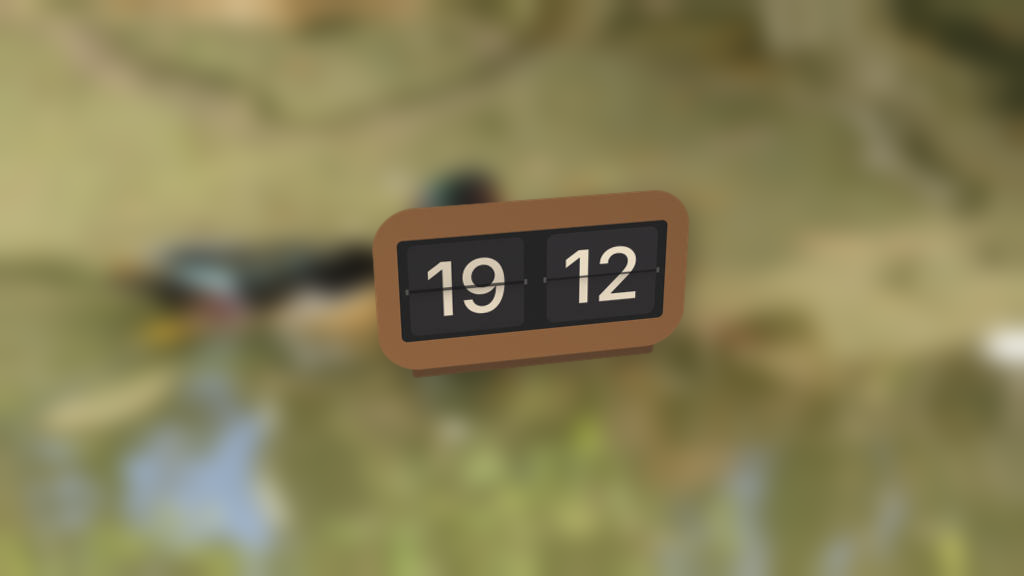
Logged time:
h=19 m=12
